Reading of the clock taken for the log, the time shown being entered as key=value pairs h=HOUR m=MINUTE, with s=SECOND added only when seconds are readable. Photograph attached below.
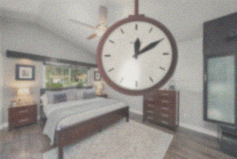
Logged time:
h=12 m=10
